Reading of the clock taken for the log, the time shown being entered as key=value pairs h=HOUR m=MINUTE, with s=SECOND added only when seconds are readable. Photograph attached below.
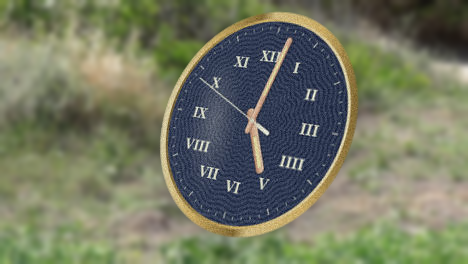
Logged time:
h=5 m=1 s=49
